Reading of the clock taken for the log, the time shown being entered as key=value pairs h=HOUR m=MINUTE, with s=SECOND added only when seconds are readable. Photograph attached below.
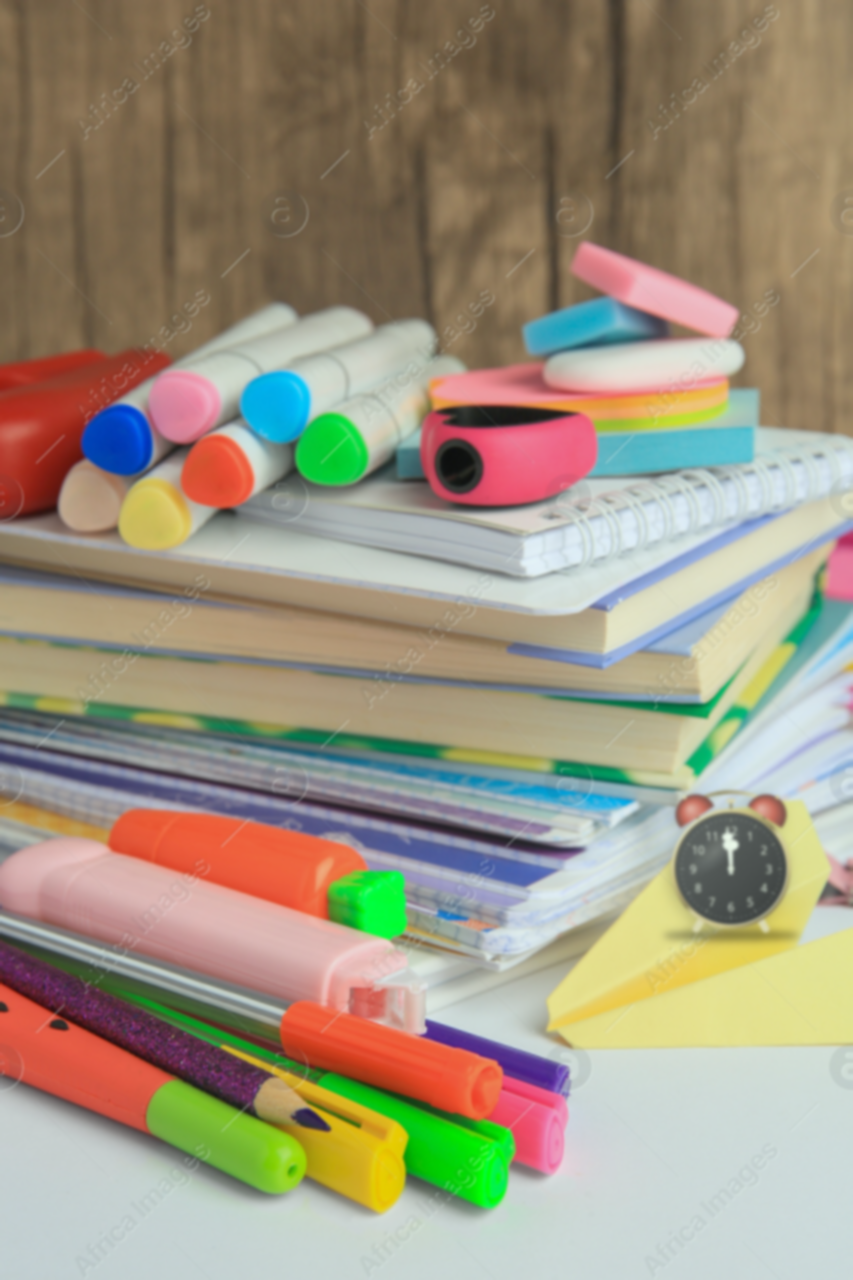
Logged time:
h=11 m=59
